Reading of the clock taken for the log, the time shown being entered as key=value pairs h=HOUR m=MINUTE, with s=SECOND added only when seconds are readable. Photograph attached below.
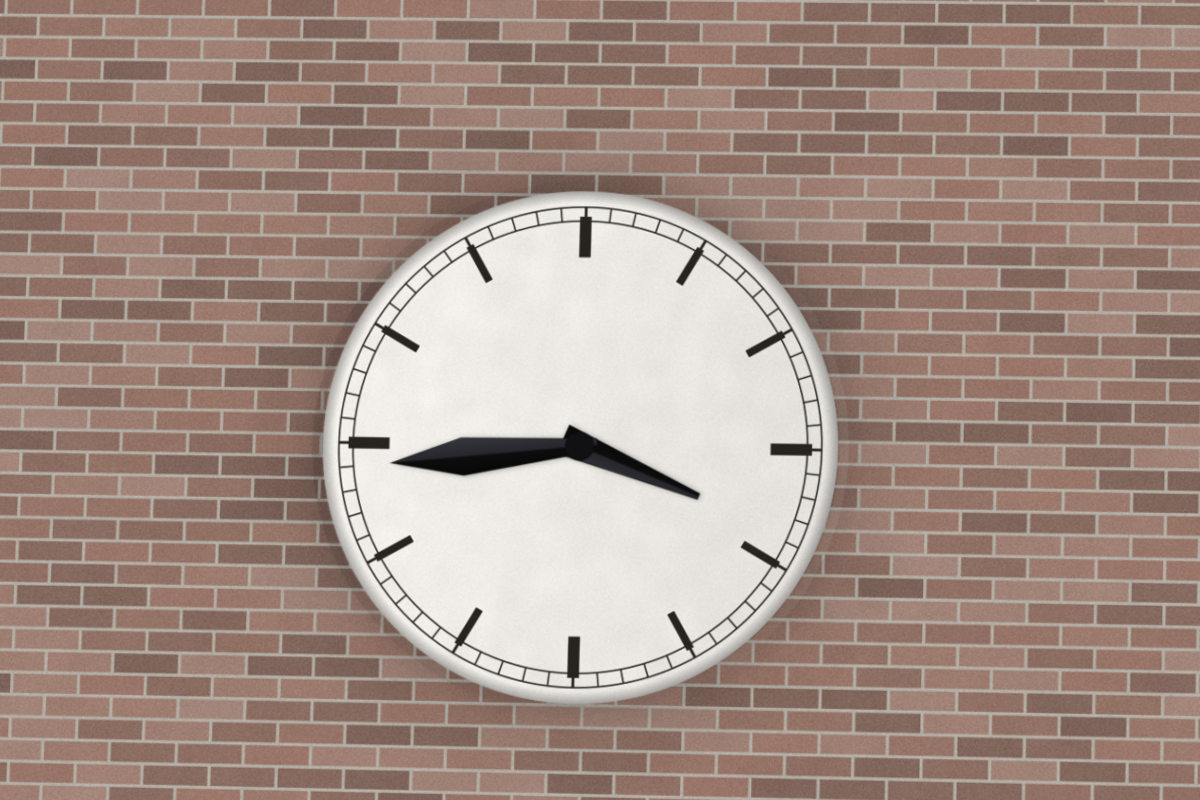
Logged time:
h=3 m=44
